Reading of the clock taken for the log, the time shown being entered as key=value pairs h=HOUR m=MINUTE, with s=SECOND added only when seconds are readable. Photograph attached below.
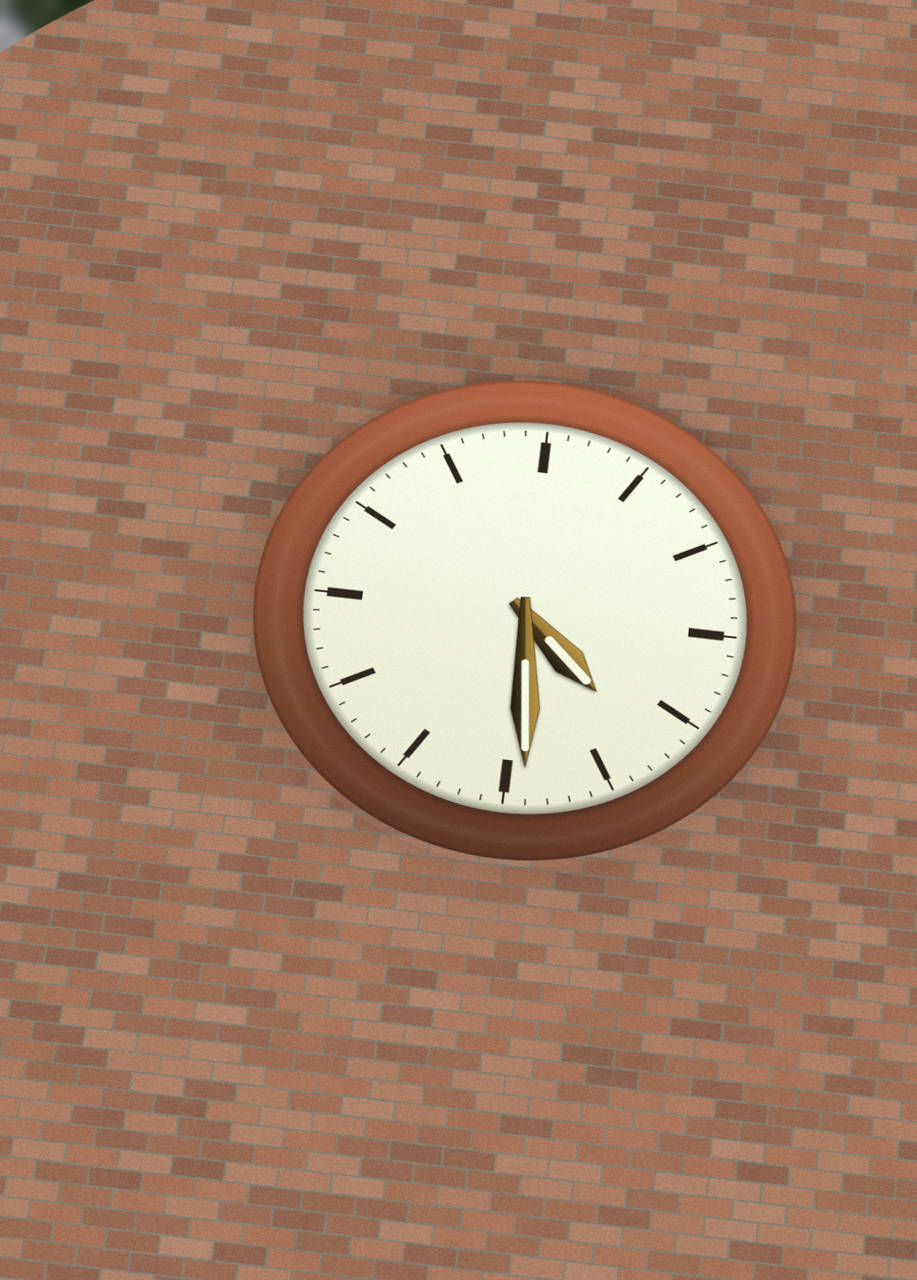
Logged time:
h=4 m=29
